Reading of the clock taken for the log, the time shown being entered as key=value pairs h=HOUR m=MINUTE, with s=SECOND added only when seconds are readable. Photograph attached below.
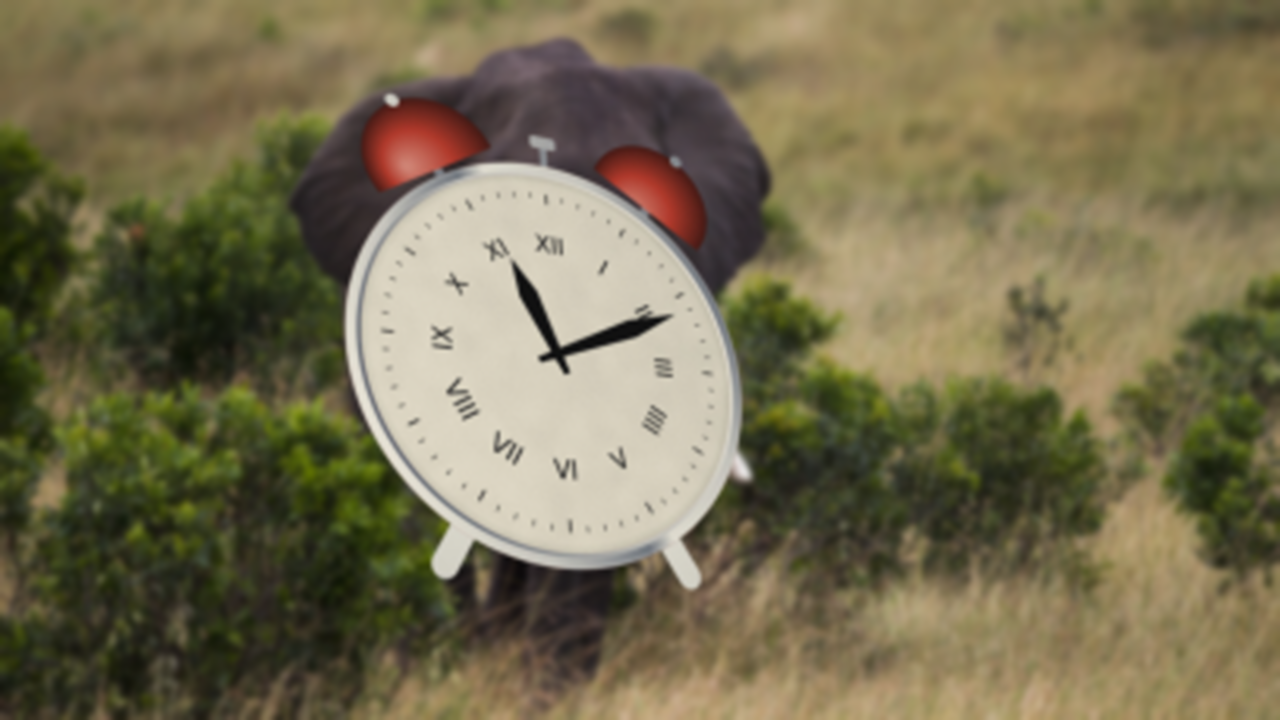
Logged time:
h=11 m=11
